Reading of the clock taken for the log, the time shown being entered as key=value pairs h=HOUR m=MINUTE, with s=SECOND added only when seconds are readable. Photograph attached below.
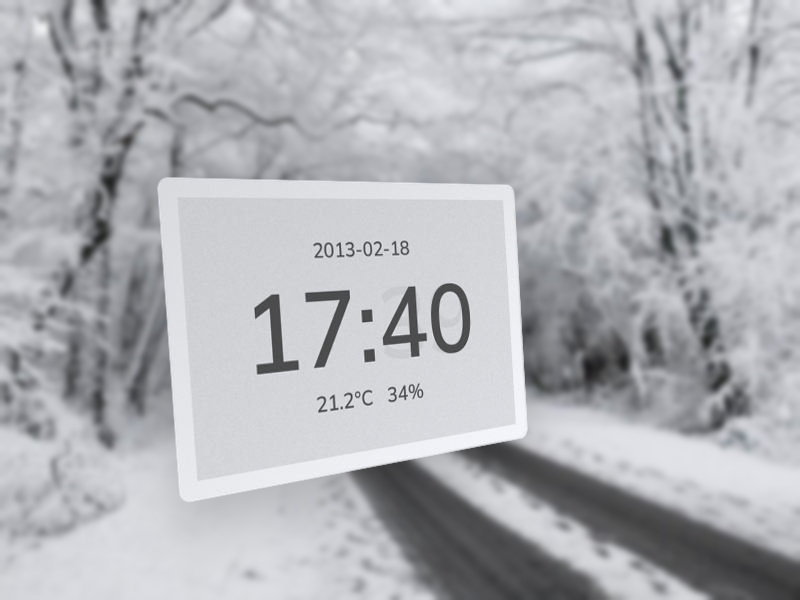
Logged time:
h=17 m=40
